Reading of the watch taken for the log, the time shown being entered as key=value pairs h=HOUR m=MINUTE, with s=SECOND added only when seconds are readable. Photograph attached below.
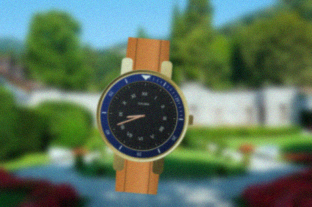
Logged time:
h=8 m=41
